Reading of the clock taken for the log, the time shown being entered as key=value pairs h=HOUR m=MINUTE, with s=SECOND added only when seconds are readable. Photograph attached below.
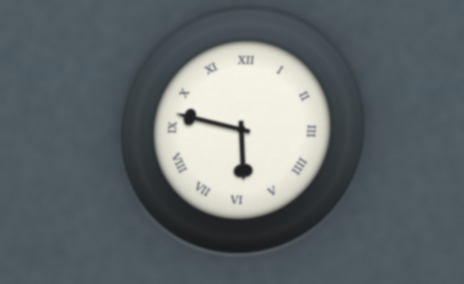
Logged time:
h=5 m=47
